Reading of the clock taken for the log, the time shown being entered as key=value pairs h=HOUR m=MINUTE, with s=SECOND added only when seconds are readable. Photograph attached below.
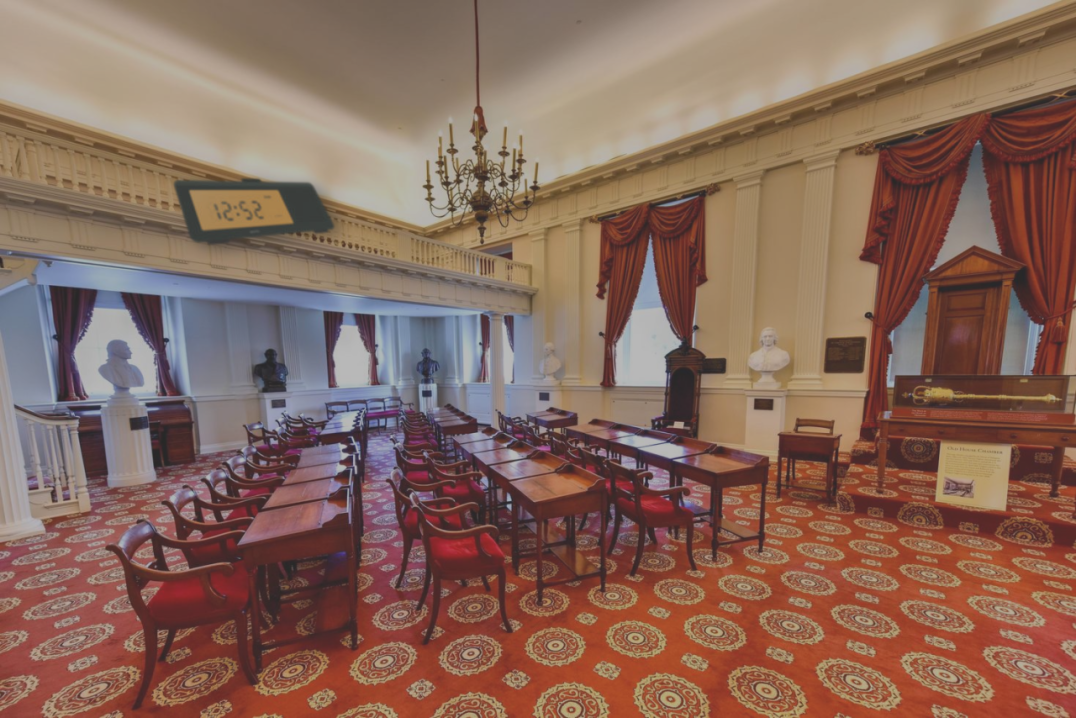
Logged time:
h=12 m=52
